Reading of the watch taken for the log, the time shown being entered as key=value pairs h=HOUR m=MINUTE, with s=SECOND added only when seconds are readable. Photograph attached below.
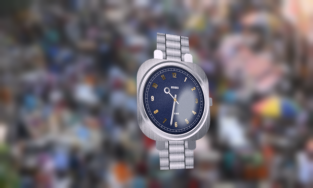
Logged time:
h=10 m=32
